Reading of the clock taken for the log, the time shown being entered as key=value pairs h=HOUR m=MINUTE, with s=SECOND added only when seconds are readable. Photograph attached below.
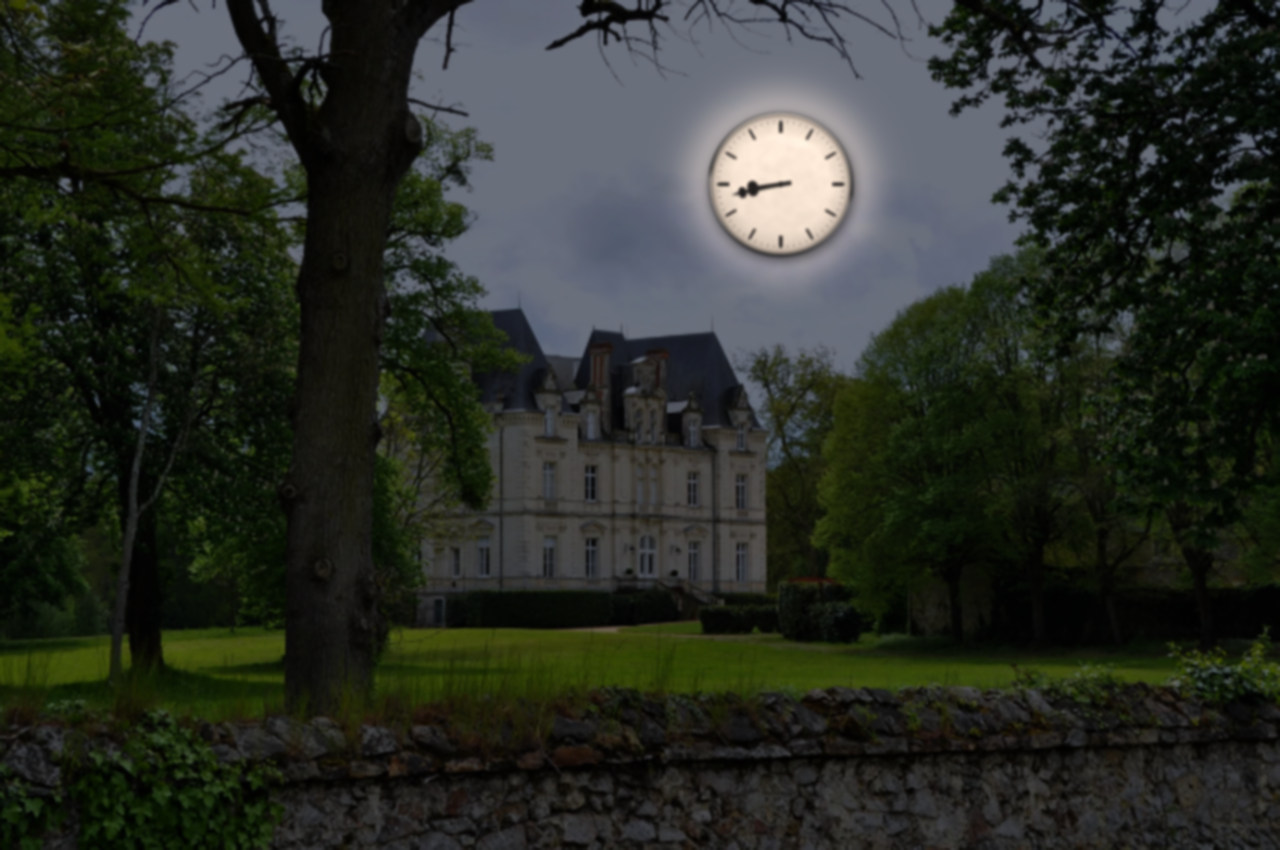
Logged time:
h=8 m=43
